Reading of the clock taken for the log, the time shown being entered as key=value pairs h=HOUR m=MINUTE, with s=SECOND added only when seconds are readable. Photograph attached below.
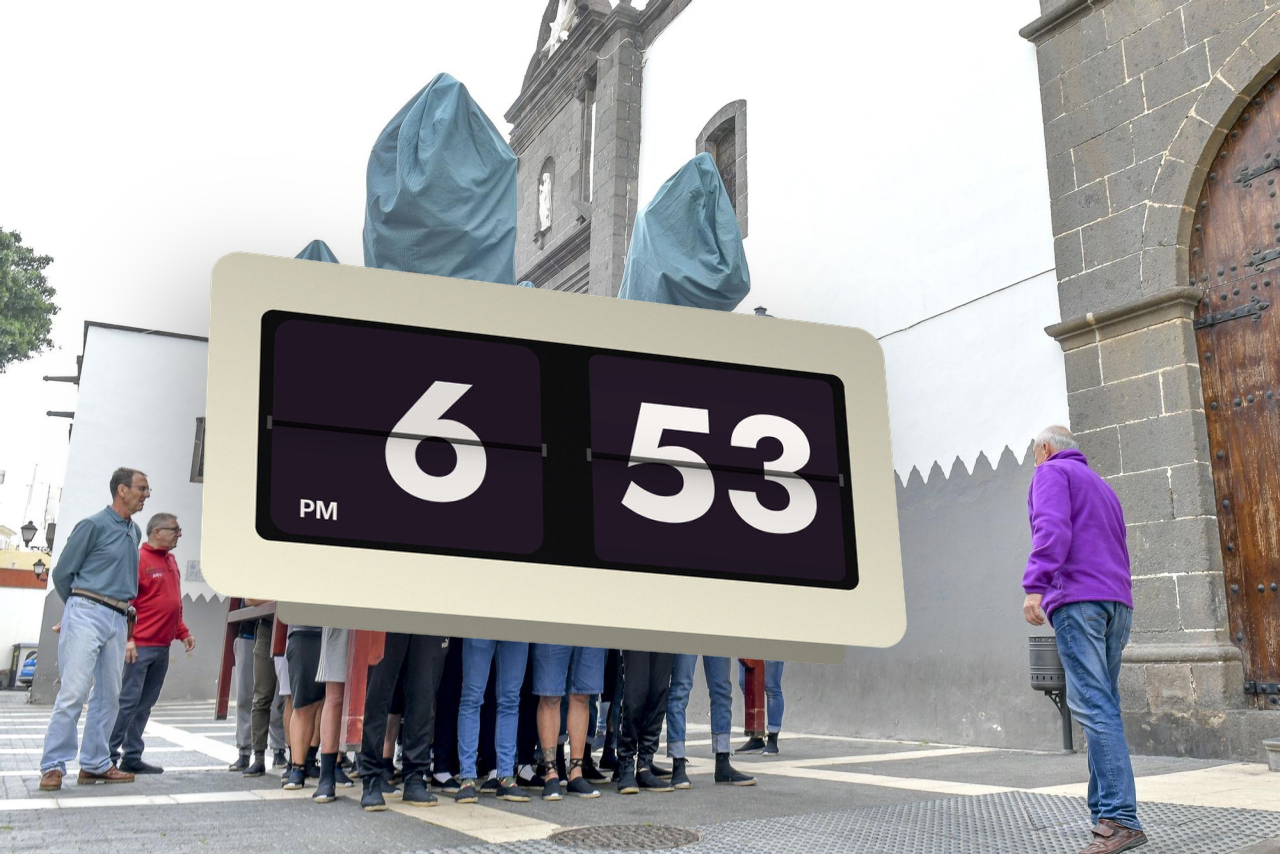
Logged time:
h=6 m=53
